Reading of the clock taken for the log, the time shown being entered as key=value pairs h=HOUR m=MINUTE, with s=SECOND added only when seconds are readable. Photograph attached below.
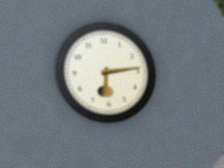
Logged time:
h=6 m=14
